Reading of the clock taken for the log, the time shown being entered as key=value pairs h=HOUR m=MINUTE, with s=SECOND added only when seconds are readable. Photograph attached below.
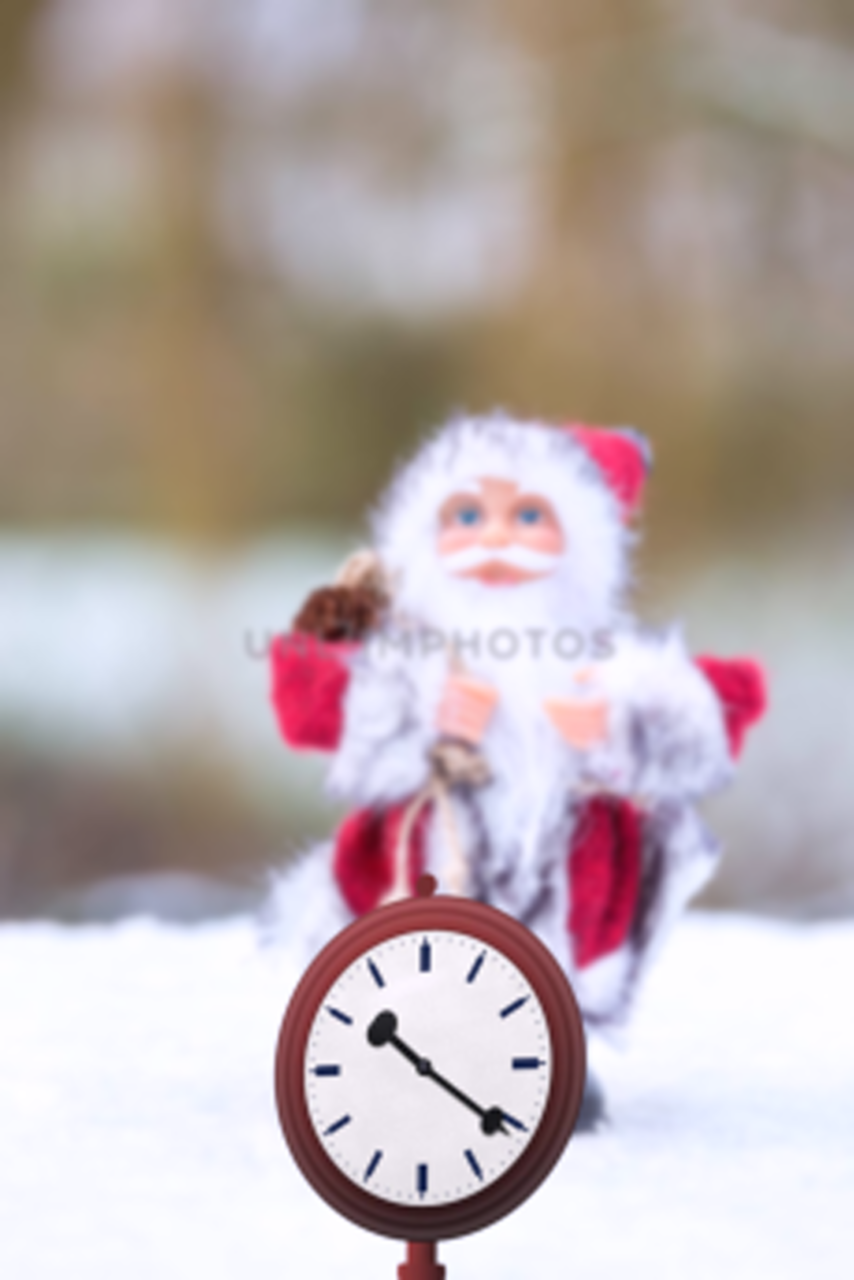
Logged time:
h=10 m=21
